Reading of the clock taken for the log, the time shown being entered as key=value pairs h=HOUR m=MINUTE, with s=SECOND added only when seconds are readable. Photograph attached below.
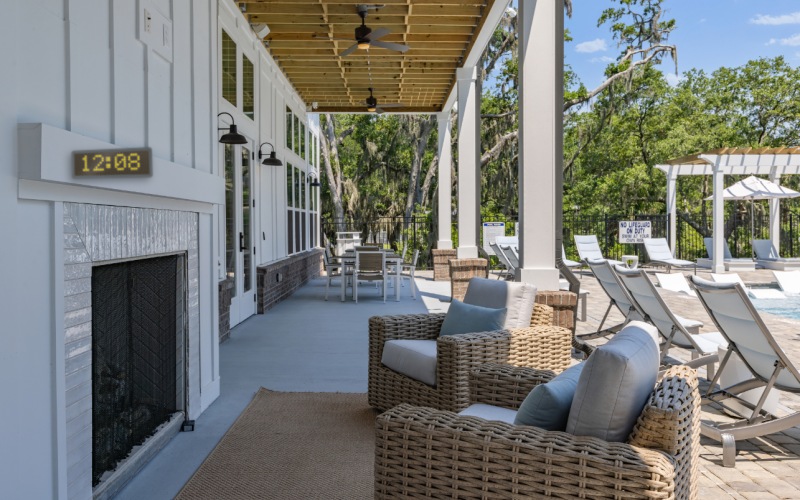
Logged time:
h=12 m=8
